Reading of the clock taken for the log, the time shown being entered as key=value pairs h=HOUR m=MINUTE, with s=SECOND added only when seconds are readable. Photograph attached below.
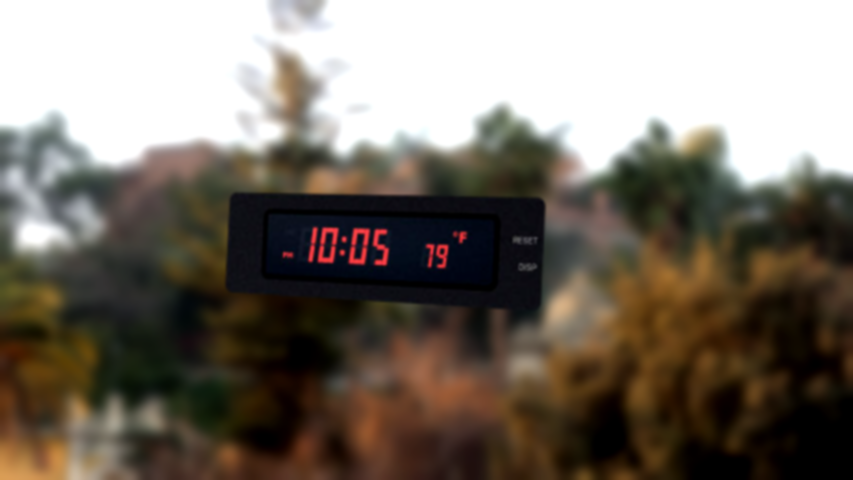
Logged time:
h=10 m=5
